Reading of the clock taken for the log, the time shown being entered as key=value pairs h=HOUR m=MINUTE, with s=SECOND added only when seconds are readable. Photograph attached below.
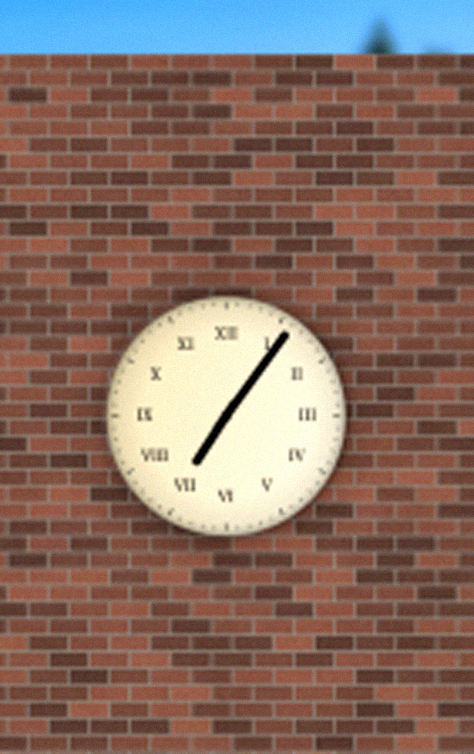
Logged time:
h=7 m=6
